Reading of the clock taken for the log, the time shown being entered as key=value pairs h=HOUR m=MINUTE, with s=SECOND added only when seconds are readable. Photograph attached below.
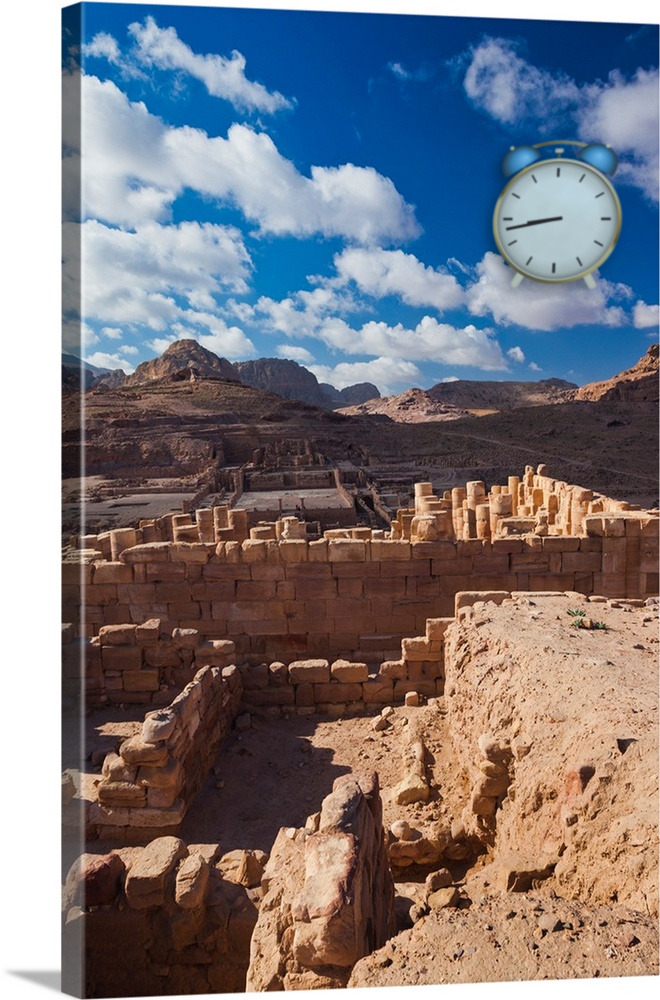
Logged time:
h=8 m=43
